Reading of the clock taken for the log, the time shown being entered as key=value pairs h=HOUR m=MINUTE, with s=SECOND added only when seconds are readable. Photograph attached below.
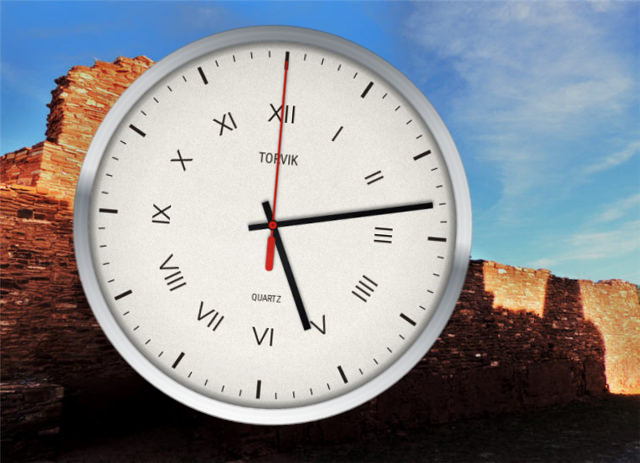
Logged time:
h=5 m=13 s=0
